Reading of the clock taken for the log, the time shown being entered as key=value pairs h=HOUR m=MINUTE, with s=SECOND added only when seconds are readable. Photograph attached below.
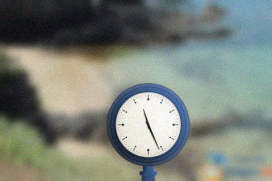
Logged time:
h=11 m=26
